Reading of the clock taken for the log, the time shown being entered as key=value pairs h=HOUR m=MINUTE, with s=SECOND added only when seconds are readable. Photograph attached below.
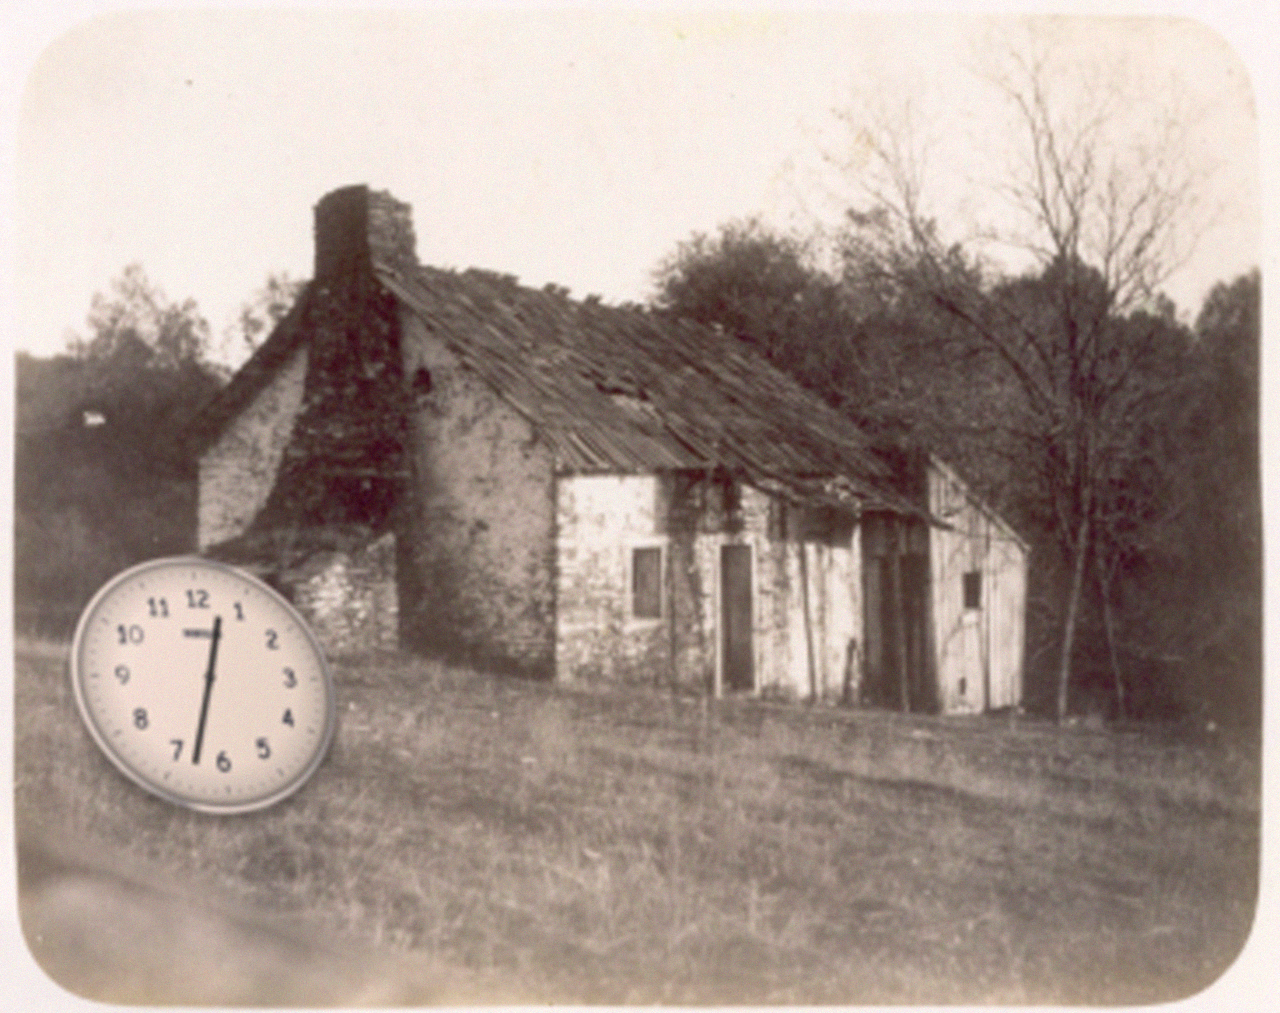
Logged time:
h=12 m=33
